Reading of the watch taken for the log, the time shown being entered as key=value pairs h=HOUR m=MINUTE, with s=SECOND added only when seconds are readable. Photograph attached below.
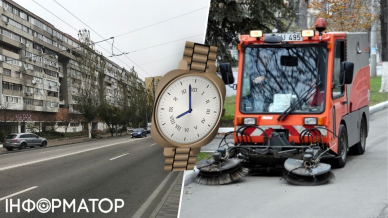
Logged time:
h=7 m=58
